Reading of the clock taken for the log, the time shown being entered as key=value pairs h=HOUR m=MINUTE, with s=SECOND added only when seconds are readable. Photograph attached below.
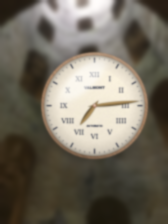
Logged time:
h=7 m=14
